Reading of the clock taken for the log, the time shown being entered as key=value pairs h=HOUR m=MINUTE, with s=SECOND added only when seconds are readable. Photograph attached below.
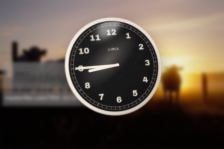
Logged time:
h=8 m=45
